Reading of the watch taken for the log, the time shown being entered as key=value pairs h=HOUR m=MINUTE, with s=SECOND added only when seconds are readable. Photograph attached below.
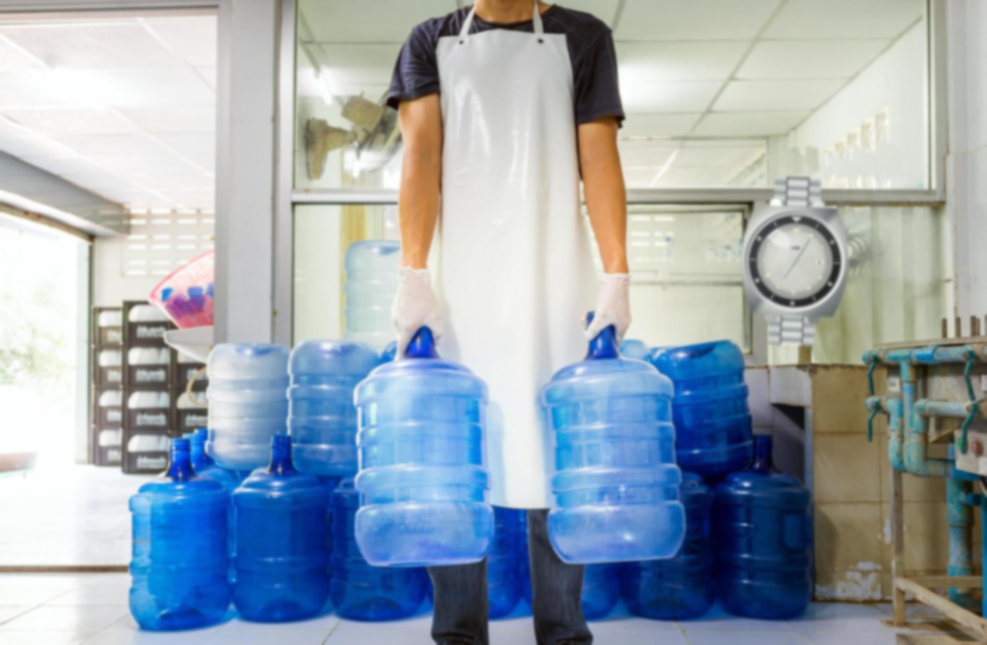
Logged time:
h=7 m=5
